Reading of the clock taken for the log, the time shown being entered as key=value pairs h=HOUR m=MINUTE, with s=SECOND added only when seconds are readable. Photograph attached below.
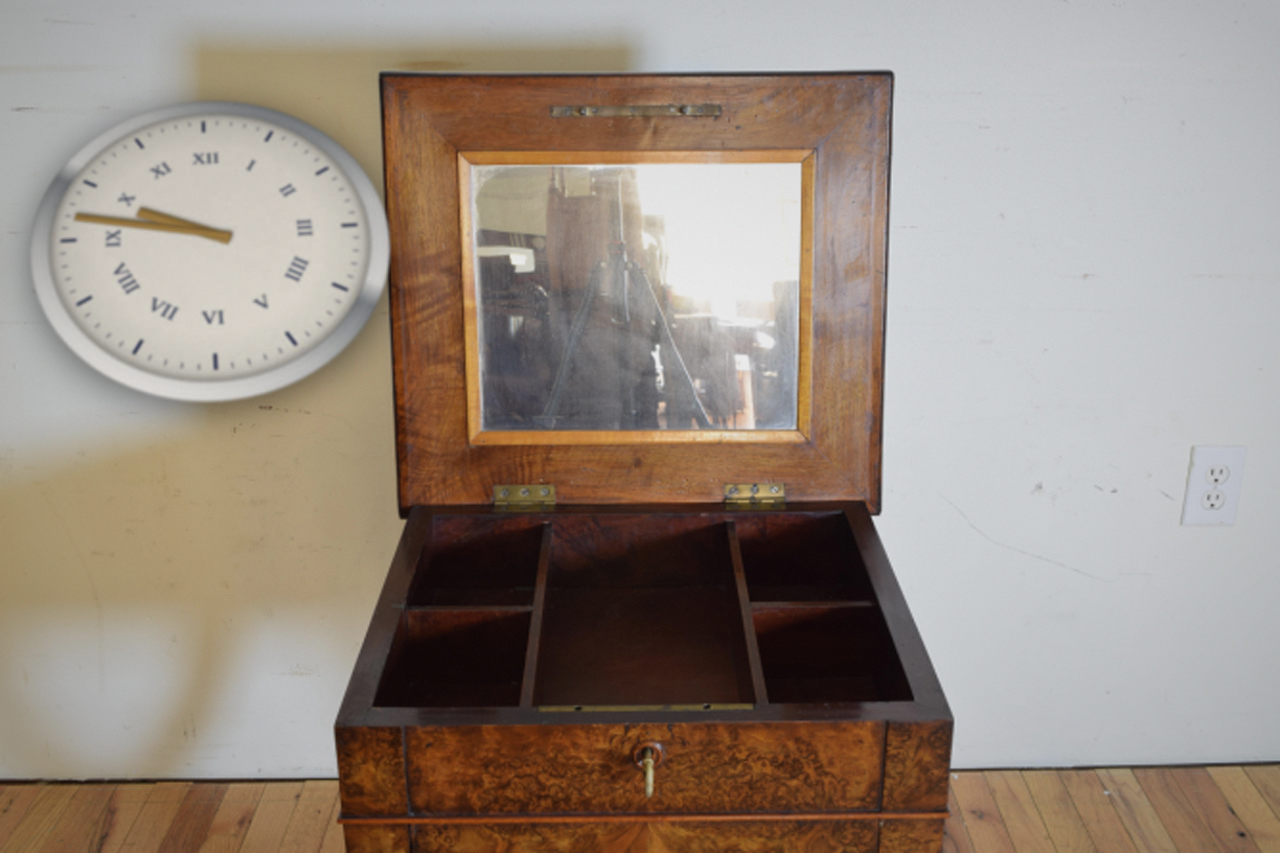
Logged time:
h=9 m=47
